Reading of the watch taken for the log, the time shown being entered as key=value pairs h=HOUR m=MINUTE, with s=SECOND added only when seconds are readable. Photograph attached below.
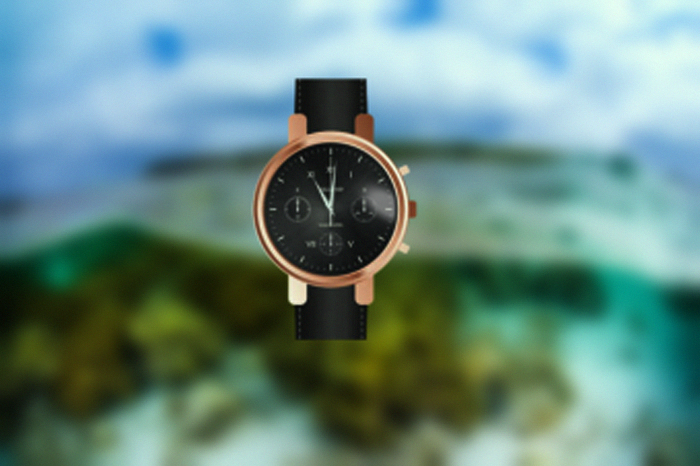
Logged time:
h=11 m=1
